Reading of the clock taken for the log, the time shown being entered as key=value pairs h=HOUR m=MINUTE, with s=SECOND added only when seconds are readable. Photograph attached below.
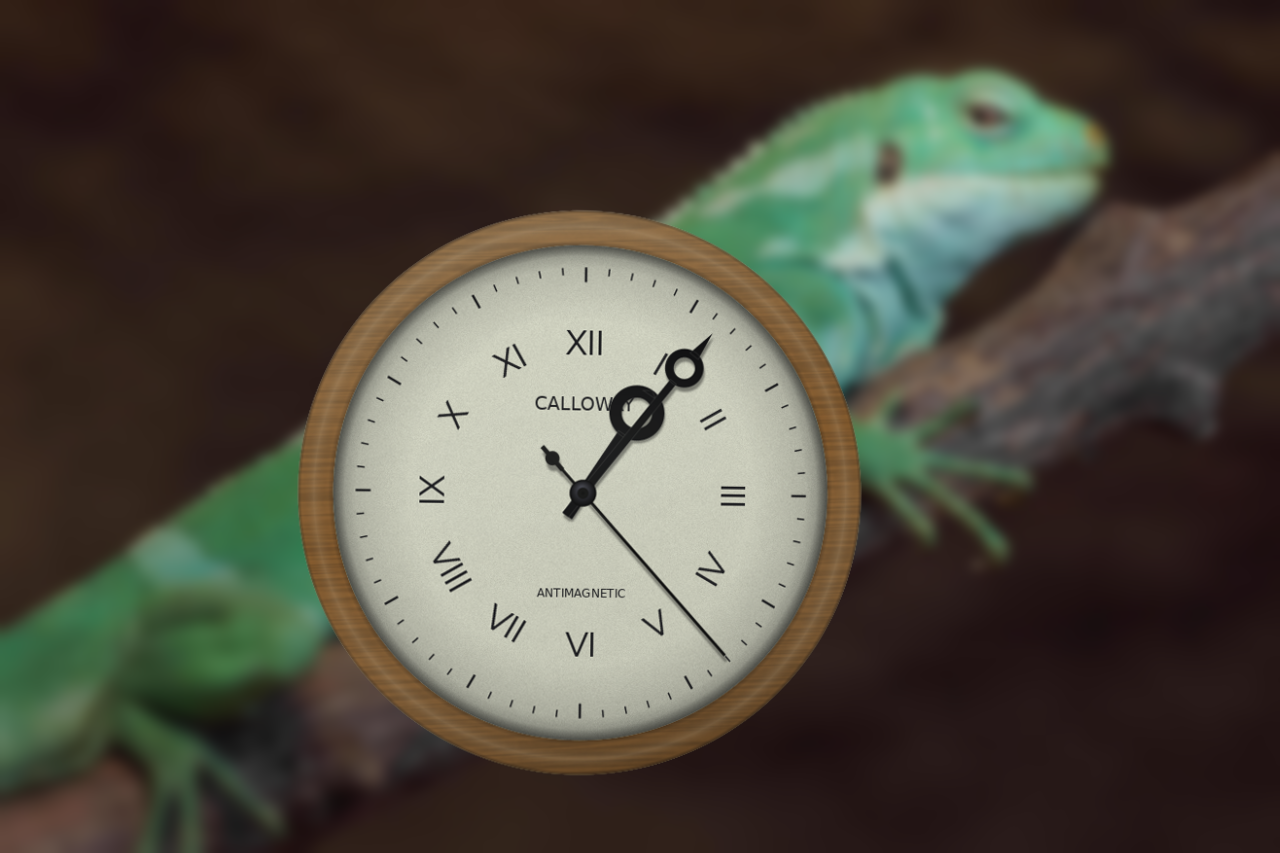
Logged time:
h=1 m=6 s=23
